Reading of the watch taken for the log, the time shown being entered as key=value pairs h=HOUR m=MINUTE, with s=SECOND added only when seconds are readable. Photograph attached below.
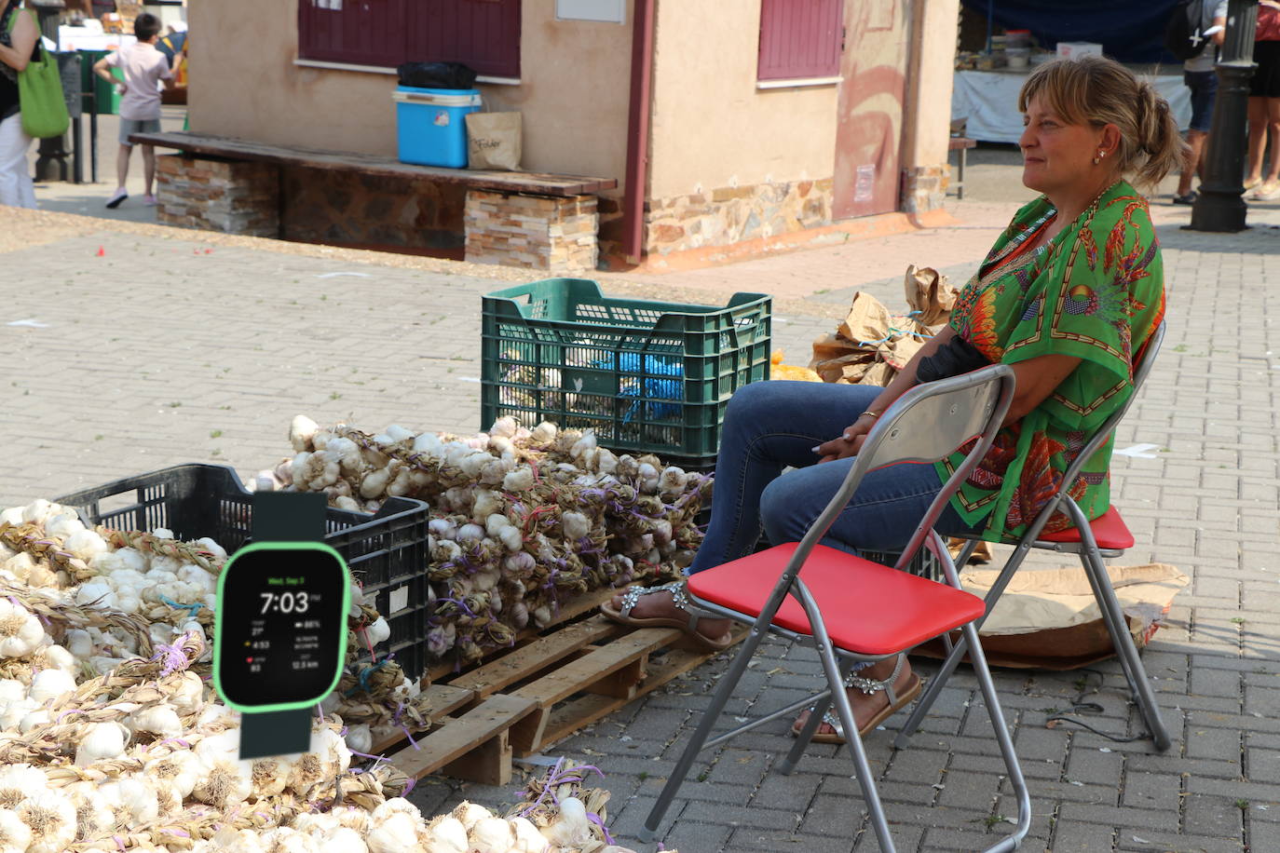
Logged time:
h=7 m=3
